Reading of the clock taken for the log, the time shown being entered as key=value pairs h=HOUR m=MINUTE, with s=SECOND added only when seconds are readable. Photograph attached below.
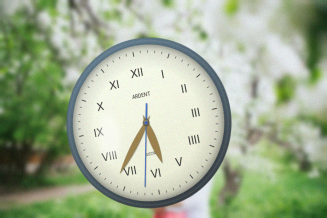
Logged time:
h=5 m=36 s=32
